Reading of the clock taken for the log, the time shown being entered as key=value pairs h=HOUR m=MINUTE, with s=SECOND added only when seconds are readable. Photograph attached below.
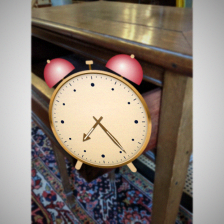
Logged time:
h=7 m=24
